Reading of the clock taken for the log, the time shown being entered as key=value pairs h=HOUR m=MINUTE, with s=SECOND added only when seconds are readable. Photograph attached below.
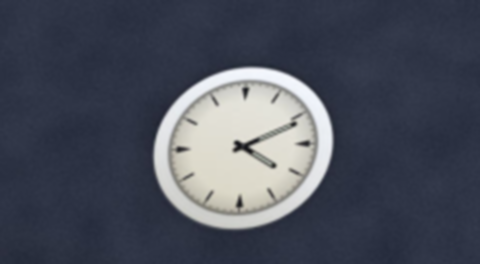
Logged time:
h=4 m=11
